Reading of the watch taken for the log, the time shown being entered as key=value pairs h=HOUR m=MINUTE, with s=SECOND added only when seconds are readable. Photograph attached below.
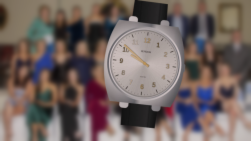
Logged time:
h=9 m=51
